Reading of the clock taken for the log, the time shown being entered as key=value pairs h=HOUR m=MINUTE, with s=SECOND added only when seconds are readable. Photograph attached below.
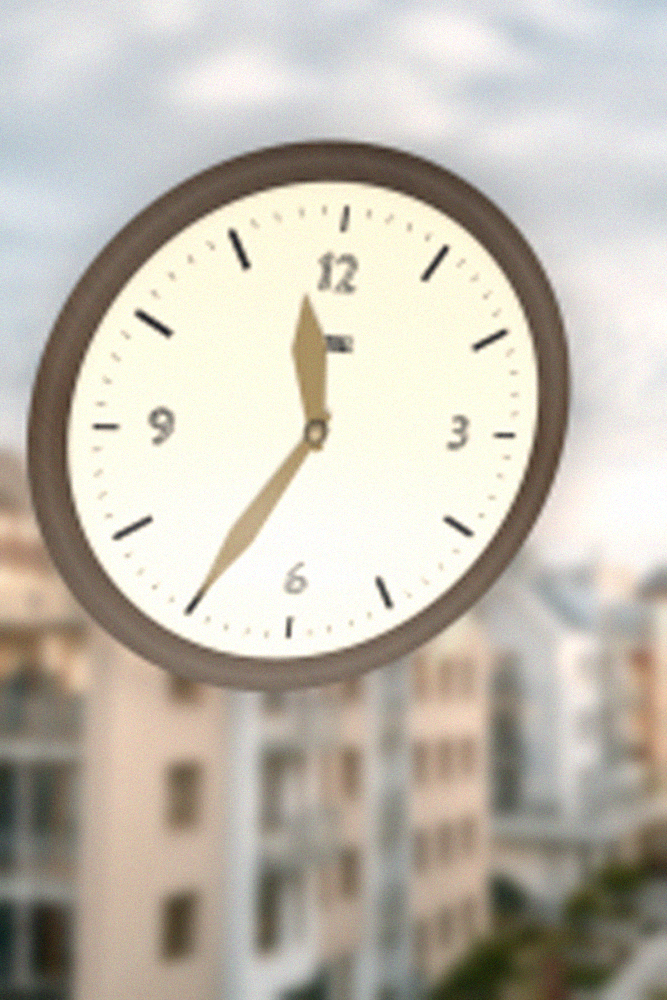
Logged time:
h=11 m=35
